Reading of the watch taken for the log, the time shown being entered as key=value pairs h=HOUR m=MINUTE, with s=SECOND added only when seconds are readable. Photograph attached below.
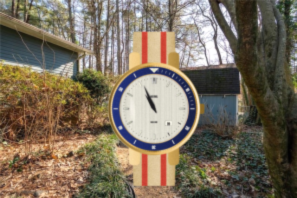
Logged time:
h=10 m=56
